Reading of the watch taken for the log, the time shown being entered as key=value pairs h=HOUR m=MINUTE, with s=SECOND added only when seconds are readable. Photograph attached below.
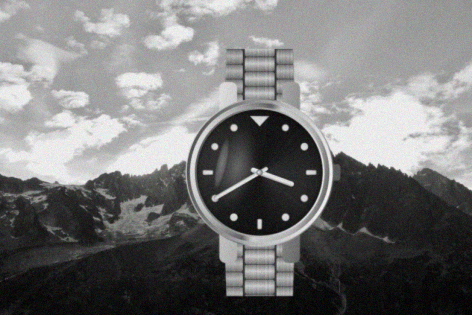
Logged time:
h=3 m=40
